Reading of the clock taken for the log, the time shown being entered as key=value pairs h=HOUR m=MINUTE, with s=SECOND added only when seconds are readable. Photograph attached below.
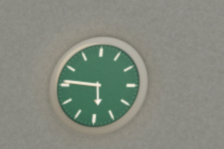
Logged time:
h=5 m=46
